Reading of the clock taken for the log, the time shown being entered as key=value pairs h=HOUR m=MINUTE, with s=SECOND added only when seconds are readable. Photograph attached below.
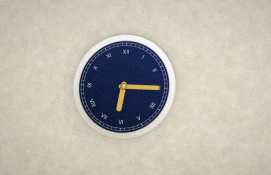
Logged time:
h=6 m=15
